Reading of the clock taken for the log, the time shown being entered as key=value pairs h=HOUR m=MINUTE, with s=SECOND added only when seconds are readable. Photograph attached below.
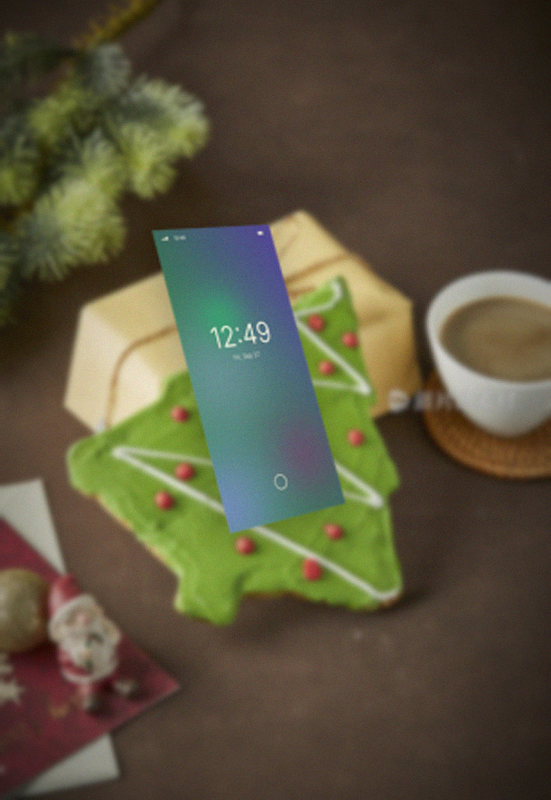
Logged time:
h=12 m=49
